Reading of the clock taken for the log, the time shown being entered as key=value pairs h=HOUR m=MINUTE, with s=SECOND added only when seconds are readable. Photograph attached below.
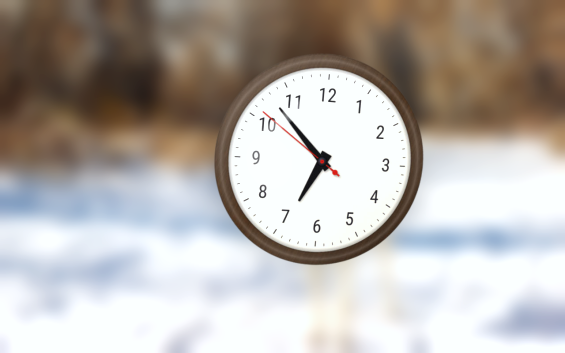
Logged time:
h=6 m=52 s=51
